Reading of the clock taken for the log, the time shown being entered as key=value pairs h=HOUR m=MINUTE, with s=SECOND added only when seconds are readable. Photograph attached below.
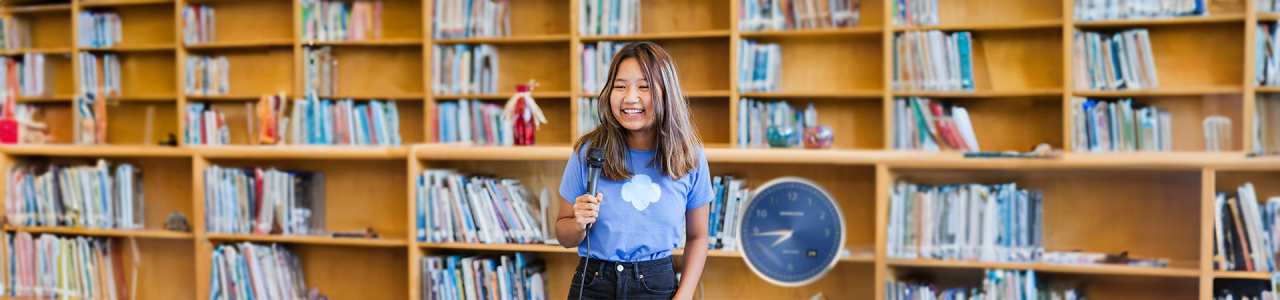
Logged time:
h=7 m=44
